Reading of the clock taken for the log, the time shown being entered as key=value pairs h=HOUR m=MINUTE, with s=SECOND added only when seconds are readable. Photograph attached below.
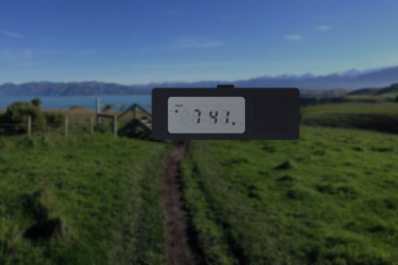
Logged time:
h=7 m=41
